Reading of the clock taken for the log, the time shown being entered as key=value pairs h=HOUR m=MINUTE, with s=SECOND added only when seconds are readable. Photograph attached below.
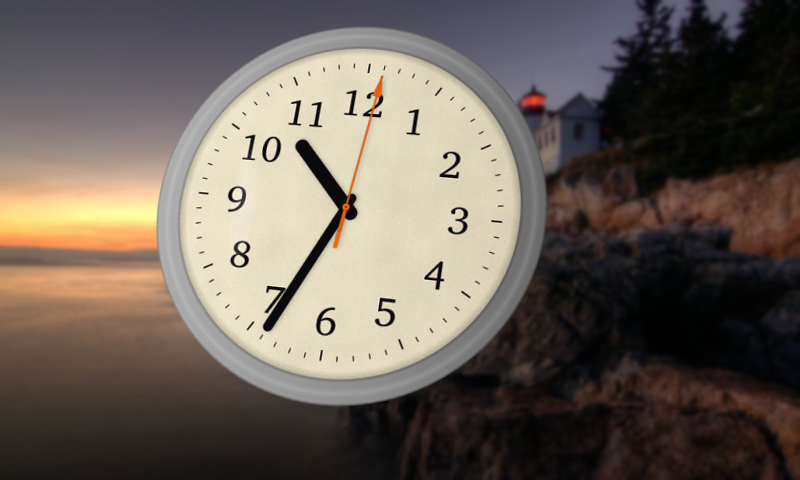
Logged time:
h=10 m=34 s=1
